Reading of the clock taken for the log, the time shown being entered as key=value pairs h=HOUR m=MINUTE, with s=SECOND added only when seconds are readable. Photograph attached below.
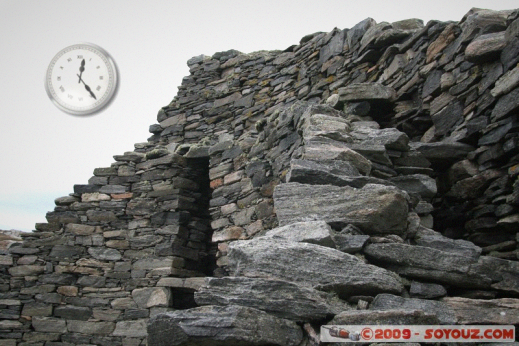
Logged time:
h=12 m=24
